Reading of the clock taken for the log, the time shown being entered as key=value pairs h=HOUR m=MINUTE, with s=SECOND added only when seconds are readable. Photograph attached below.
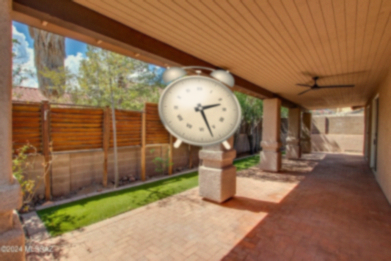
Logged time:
h=2 m=27
